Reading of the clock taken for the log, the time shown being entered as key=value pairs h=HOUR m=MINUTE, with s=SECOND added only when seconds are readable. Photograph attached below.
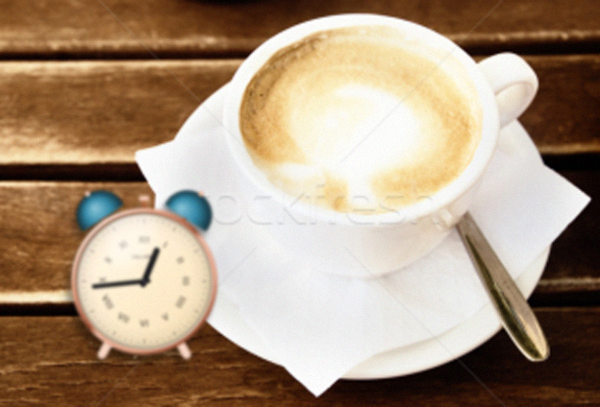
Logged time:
h=12 m=44
